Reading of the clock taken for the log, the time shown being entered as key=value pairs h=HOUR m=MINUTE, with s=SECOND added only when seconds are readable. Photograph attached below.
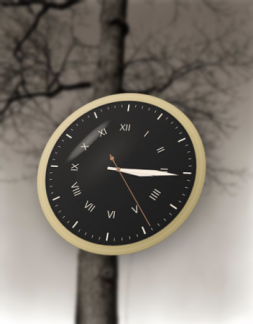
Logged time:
h=3 m=15 s=24
